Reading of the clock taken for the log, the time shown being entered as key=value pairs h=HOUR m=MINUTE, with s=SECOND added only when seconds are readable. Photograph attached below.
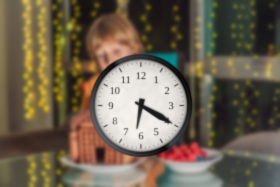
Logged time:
h=6 m=20
